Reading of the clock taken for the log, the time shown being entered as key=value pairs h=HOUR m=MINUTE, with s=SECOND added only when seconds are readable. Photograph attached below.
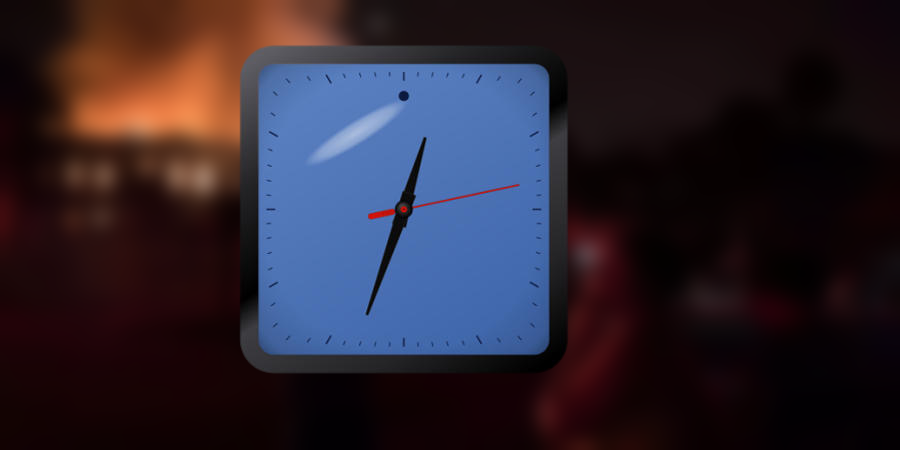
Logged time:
h=12 m=33 s=13
